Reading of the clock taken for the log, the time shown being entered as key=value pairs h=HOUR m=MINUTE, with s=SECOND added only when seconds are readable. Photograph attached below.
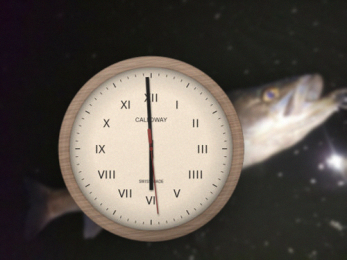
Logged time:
h=5 m=59 s=29
